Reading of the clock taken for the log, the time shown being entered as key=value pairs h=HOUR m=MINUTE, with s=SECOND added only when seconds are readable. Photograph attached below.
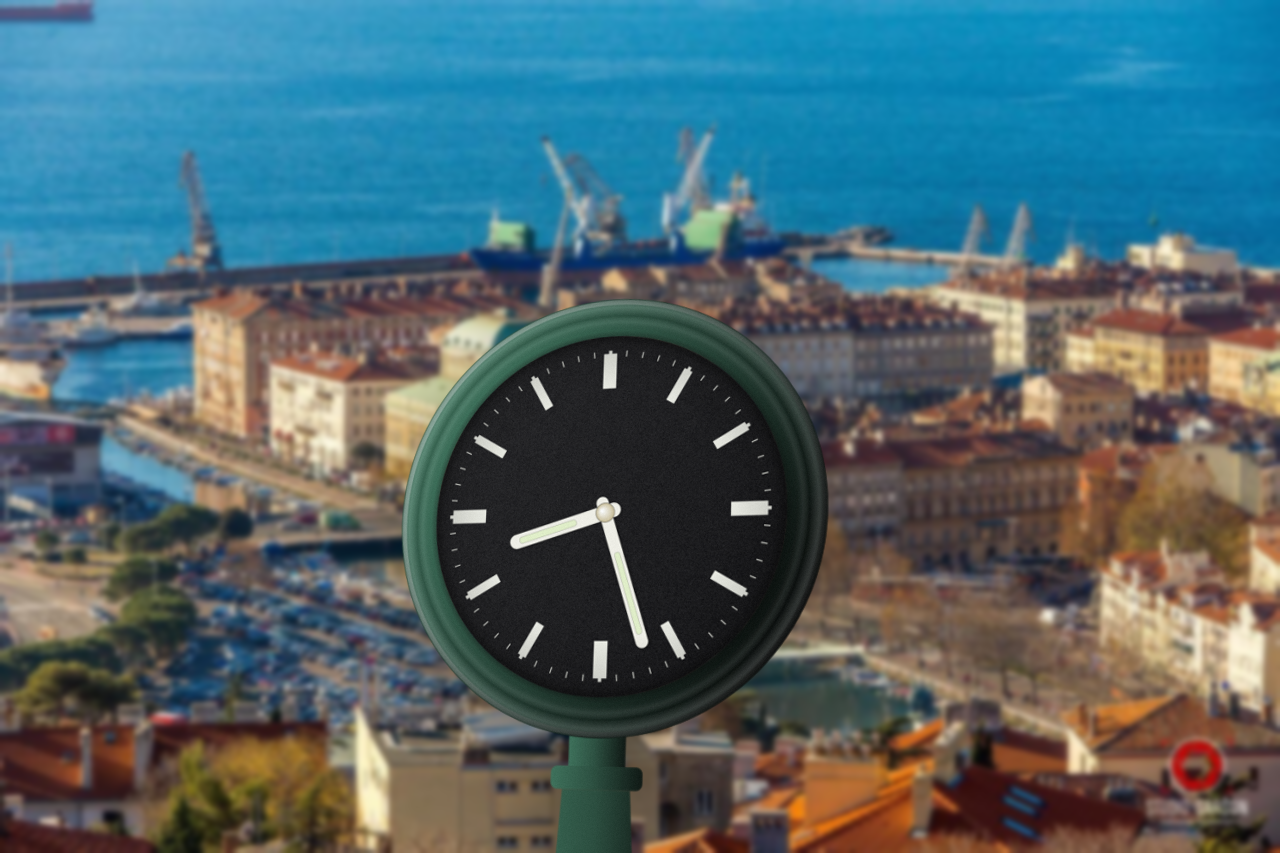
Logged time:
h=8 m=27
